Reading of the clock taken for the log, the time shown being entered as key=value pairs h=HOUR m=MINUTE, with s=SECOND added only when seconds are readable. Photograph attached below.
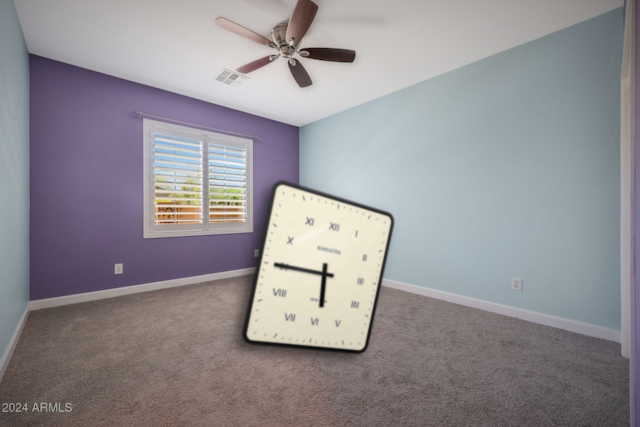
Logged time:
h=5 m=45
